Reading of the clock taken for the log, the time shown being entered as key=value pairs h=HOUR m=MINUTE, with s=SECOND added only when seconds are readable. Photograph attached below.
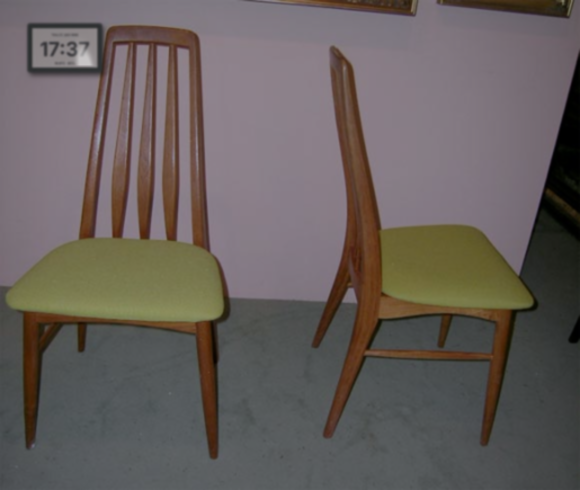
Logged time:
h=17 m=37
